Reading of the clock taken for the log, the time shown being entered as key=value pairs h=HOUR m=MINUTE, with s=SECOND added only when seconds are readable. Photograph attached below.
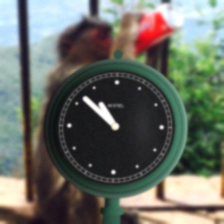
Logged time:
h=10 m=52
